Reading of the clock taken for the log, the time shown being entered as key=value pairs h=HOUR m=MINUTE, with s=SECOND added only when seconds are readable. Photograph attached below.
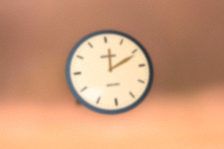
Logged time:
h=12 m=11
